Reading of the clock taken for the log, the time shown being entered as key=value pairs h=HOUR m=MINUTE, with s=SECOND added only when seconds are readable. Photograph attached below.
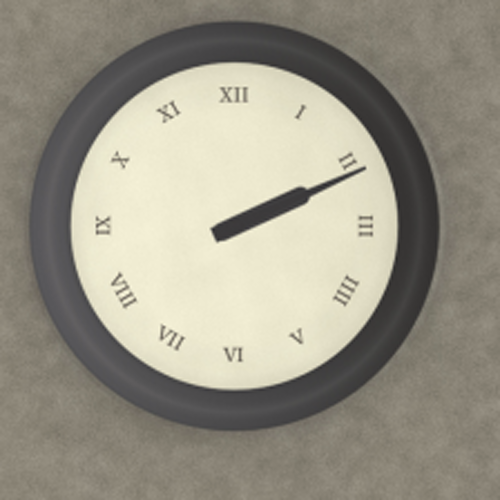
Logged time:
h=2 m=11
